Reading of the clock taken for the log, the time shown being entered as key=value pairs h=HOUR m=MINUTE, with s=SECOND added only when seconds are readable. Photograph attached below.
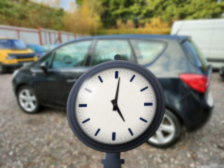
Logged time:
h=5 m=1
